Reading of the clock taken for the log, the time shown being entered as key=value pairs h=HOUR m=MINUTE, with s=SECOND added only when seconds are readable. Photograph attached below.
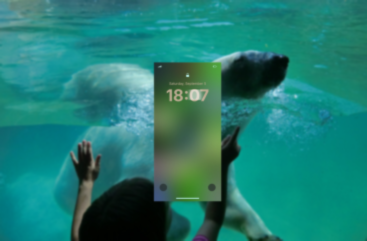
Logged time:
h=18 m=7
